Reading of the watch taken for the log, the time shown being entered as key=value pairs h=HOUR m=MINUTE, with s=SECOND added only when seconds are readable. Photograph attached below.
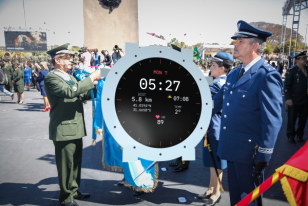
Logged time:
h=5 m=27
